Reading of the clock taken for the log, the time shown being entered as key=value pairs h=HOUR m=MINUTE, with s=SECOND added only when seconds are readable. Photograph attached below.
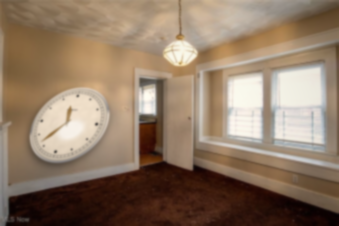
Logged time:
h=11 m=37
